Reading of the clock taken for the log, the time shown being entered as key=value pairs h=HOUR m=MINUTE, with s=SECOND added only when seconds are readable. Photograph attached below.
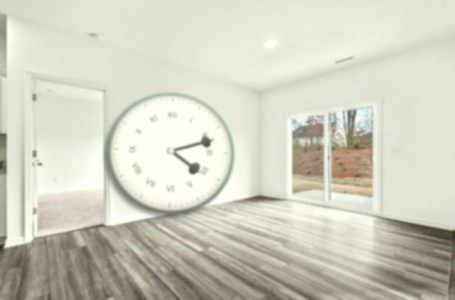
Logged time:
h=4 m=12
